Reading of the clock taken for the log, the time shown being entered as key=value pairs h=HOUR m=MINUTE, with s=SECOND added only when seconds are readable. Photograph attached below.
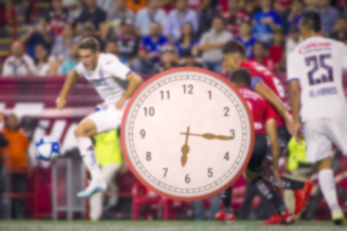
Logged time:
h=6 m=16
